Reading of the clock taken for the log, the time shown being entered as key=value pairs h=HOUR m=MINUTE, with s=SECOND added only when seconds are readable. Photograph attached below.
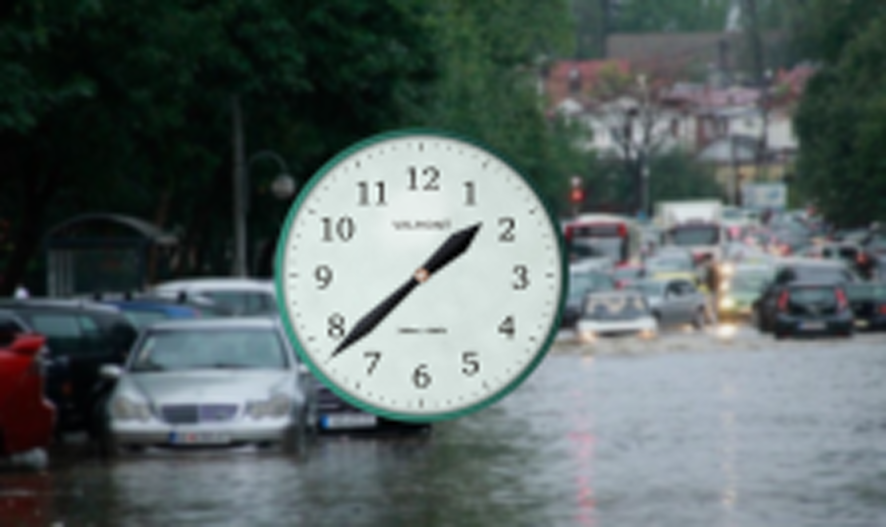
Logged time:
h=1 m=38
